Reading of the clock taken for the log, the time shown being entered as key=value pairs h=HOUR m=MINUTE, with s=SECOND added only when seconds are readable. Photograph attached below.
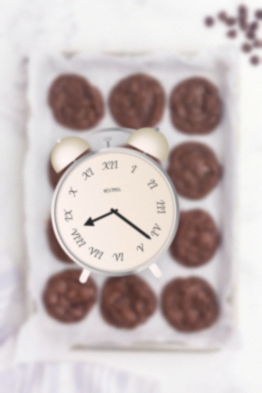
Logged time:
h=8 m=22
